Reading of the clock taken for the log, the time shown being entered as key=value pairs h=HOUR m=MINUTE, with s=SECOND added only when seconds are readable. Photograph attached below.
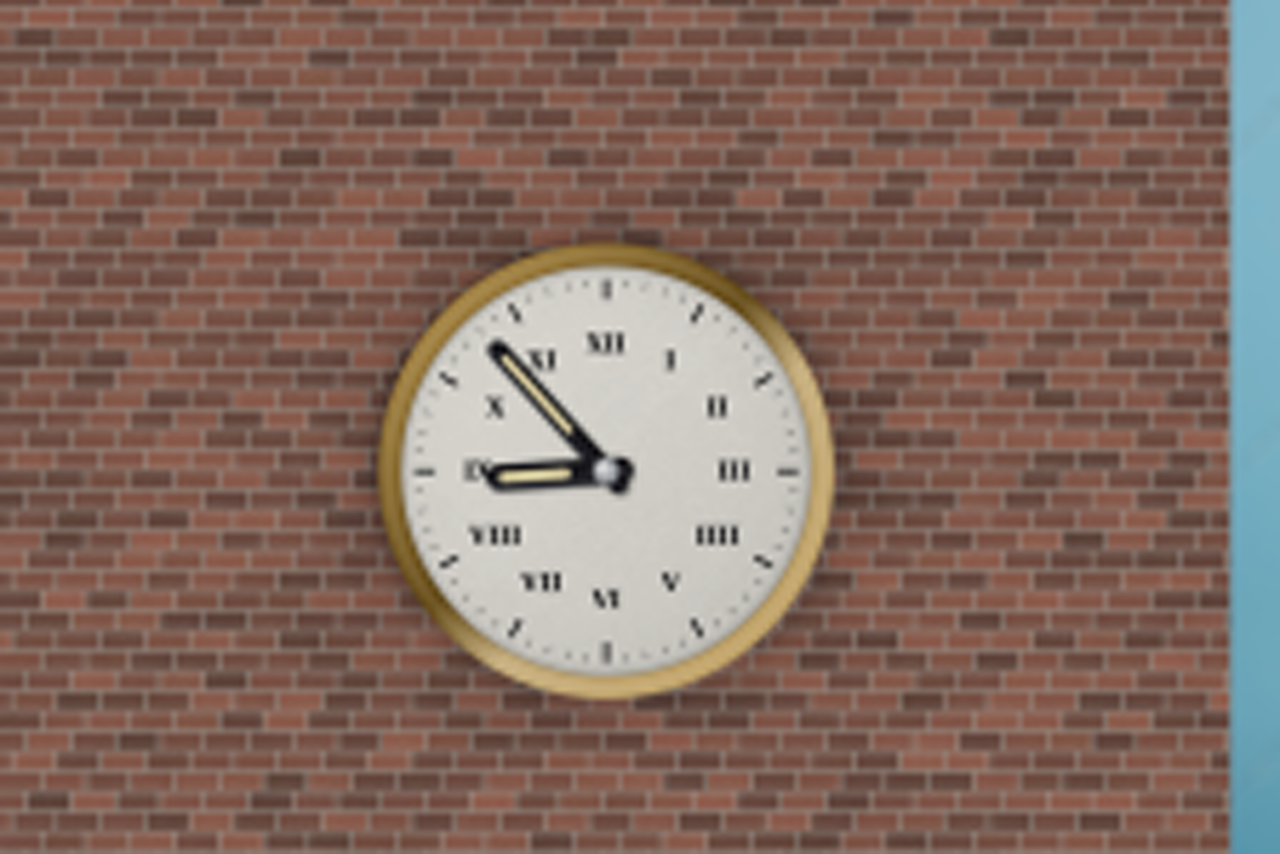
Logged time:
h=8 m=53
